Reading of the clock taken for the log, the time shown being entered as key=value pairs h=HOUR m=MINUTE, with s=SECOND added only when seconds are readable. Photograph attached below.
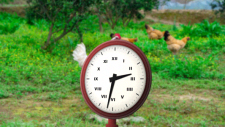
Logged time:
h=2 m=32
